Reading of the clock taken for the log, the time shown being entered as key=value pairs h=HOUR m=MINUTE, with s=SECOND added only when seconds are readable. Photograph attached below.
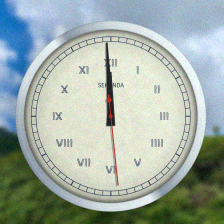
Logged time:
h=11 m=59 s=29
